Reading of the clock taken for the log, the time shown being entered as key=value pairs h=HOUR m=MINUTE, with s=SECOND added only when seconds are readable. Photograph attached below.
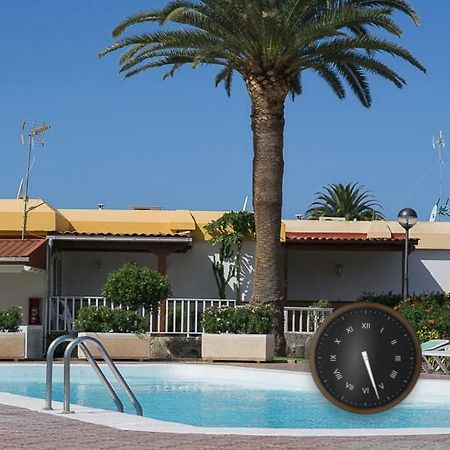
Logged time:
h=5 m=27
